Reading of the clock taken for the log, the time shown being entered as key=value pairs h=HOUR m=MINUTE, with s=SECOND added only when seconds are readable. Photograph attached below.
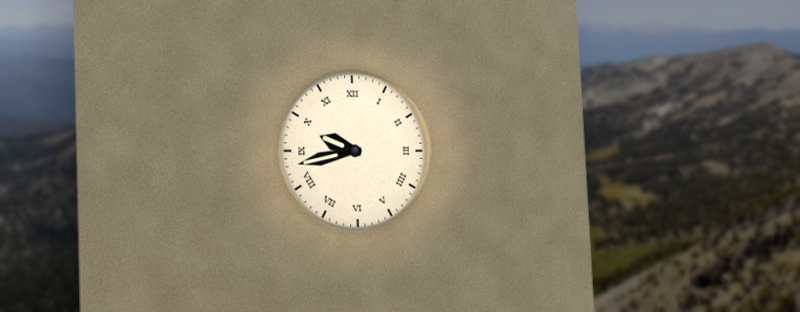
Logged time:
h=9 m=43
